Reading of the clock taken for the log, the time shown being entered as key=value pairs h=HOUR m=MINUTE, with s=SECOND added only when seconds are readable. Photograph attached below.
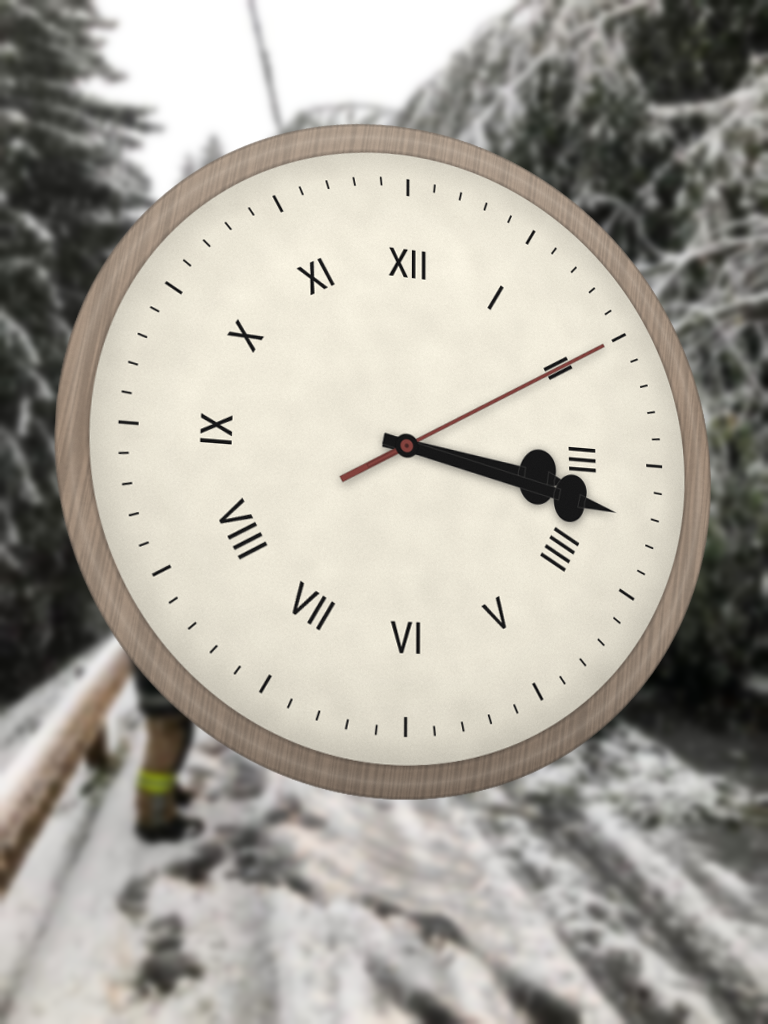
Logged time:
h=3 m=17 s=10
